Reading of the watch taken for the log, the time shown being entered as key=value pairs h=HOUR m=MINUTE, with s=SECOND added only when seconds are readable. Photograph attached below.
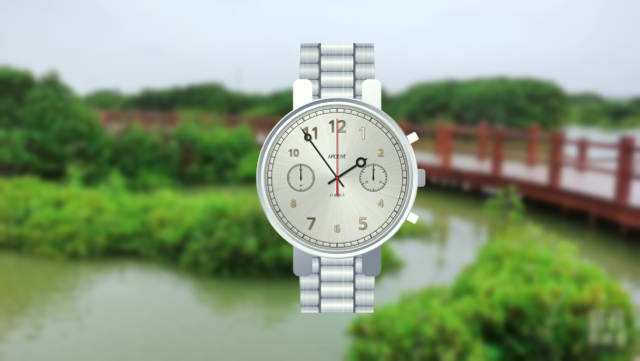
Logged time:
h=1 m=54
